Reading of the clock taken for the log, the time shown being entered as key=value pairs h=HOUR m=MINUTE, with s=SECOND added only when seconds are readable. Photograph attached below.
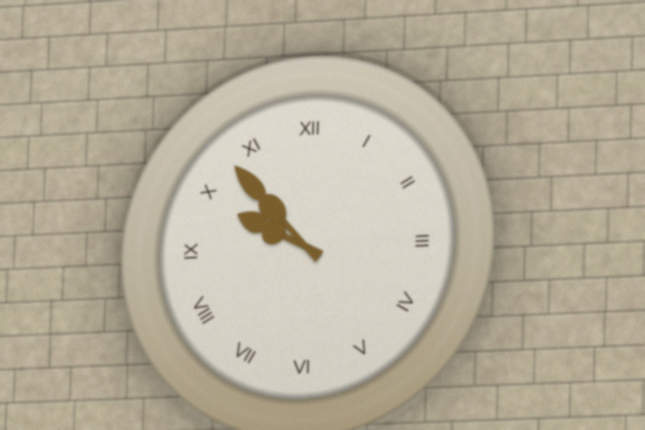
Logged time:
h=9 m=53
